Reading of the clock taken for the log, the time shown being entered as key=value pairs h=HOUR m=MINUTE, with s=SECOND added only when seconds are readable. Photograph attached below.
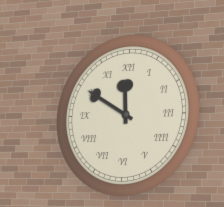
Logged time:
h=11 m=50
